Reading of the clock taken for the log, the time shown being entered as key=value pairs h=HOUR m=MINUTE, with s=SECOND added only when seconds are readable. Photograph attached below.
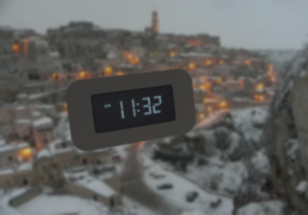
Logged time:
h=11 m=32
